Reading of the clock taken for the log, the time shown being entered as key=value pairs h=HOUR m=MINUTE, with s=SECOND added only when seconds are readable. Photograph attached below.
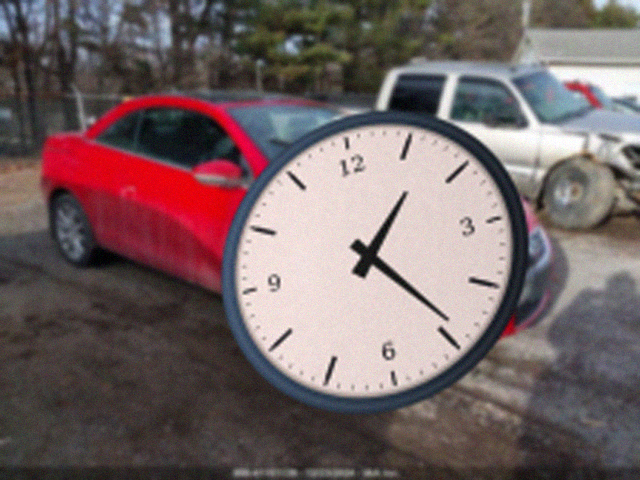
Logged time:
h=1 m=24
